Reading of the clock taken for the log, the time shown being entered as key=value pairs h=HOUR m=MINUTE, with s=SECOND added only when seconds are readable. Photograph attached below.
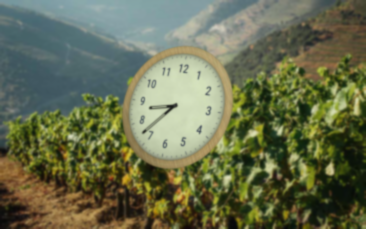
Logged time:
h=8 m=37
